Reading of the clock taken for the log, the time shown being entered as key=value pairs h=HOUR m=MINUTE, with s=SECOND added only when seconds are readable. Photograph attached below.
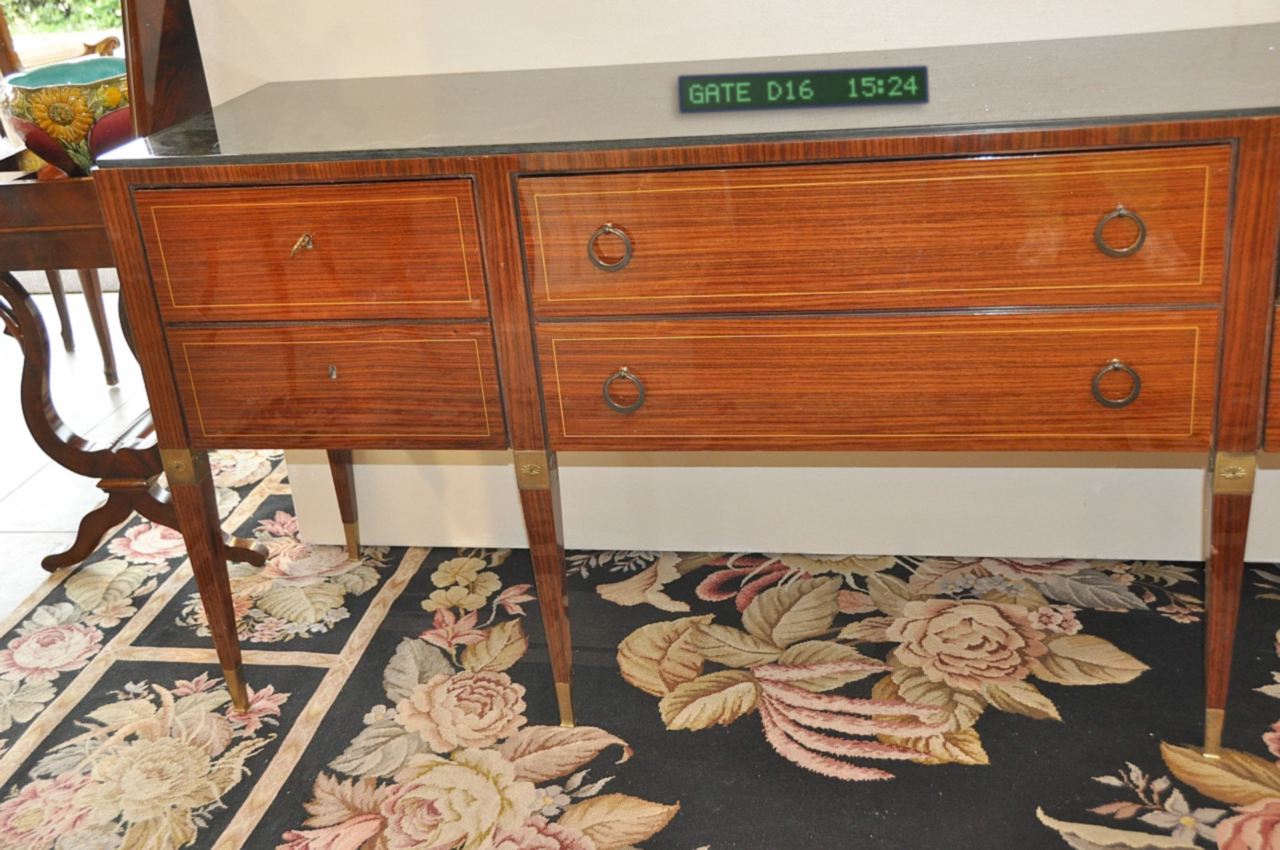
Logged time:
h=15 m=24
